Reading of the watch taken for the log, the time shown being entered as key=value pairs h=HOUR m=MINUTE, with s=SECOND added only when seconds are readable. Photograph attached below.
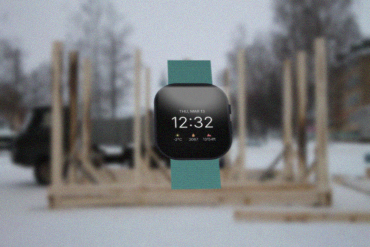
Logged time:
h=12 m=32
